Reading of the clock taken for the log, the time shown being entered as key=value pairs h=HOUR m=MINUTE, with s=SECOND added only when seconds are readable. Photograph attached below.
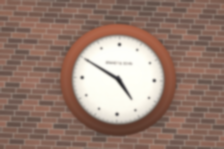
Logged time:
h=4 m=50
